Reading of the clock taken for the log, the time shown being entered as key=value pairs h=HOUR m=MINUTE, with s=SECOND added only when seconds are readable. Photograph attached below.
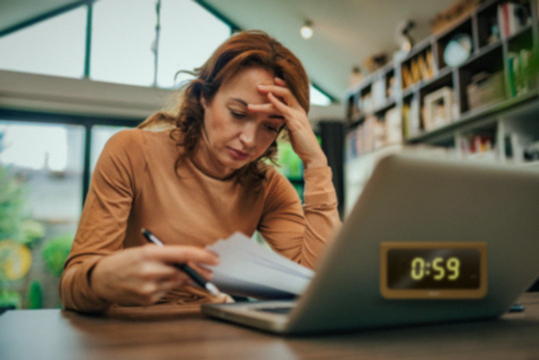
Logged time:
h=0 m=59
